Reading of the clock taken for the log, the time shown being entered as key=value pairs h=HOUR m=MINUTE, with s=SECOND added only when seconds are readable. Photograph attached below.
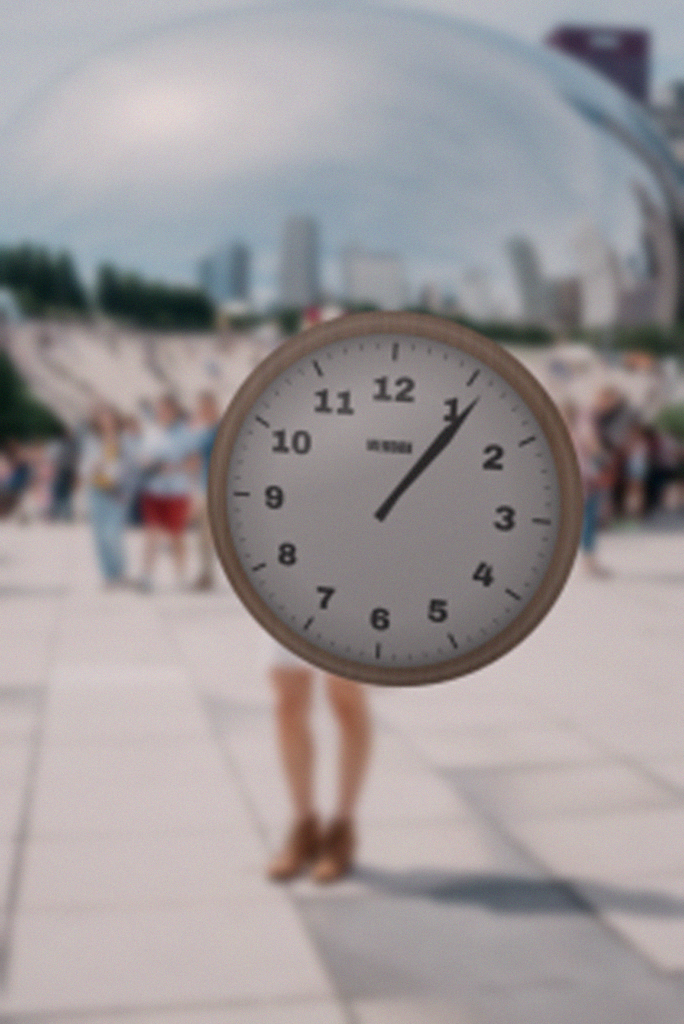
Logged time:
h=1 m=6
